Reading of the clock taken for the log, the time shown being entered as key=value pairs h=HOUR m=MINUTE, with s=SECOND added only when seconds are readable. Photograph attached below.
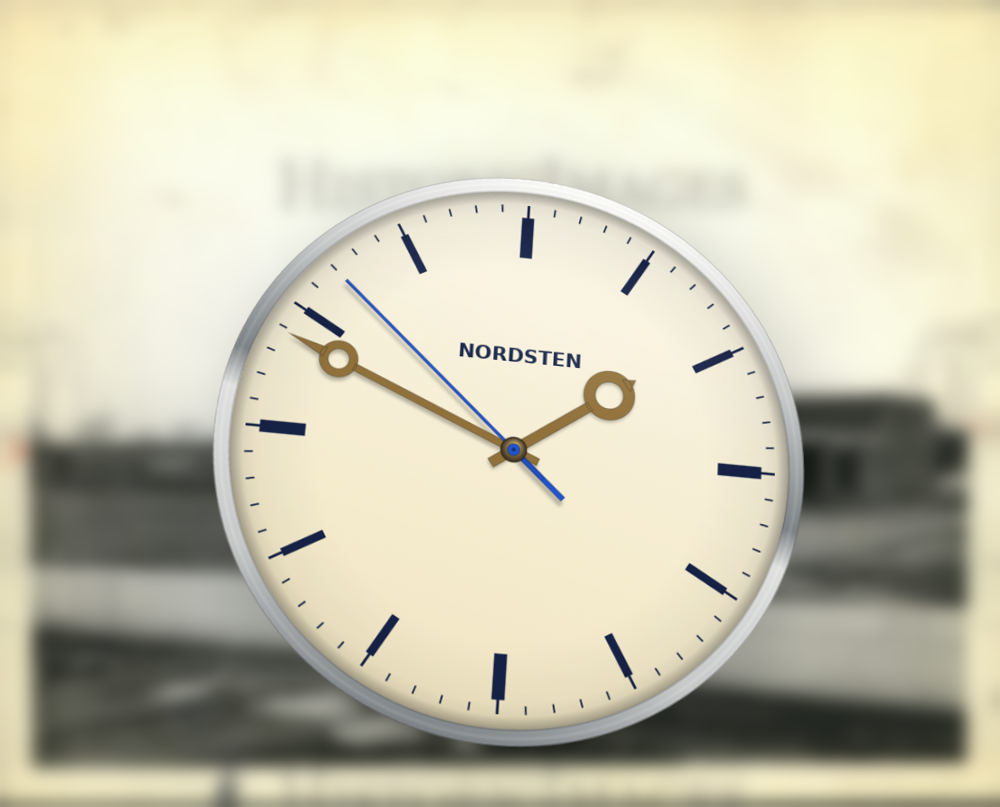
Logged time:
h=1 m=48 s=52
